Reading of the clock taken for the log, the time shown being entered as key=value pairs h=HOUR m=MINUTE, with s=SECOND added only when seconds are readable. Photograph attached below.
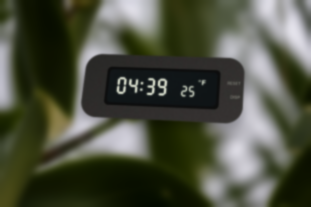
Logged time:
h=4 m=39
